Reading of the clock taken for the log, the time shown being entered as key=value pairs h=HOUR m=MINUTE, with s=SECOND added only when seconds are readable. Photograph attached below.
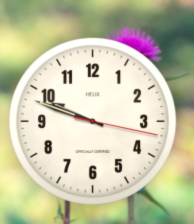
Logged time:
h=9 m=48 s=17
